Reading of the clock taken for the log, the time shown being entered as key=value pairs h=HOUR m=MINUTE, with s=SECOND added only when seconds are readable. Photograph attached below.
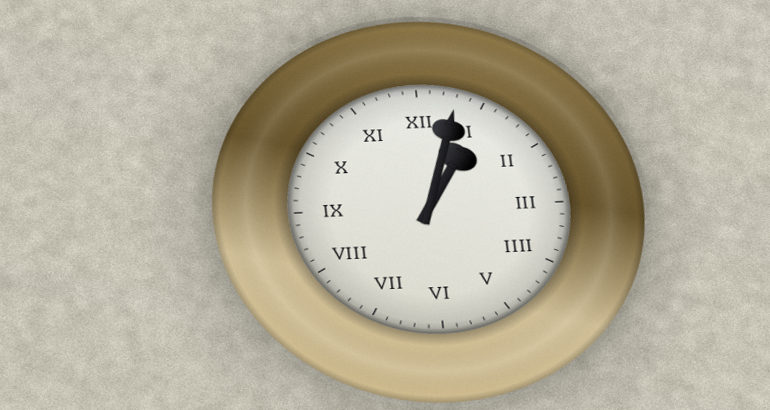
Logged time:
h=1 m=3
